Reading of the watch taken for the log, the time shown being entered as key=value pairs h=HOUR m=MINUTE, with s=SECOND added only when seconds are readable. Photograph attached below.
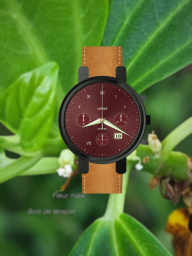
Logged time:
h=8 m=20
